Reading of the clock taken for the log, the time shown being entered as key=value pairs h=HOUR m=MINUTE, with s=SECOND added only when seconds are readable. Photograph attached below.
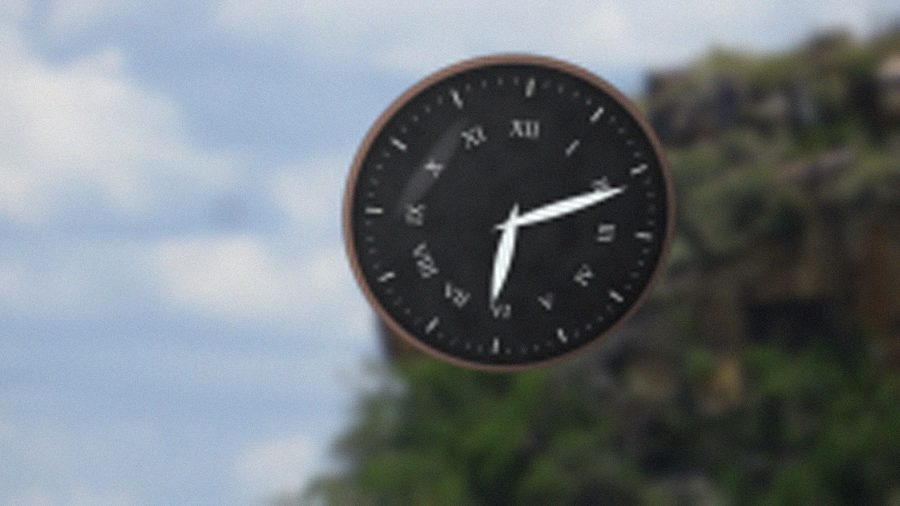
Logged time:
h=6 m=11
